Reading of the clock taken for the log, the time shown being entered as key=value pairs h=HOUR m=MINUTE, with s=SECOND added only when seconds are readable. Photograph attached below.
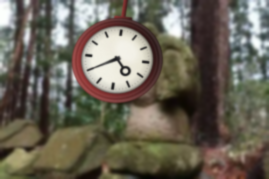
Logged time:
h=4 m=40
